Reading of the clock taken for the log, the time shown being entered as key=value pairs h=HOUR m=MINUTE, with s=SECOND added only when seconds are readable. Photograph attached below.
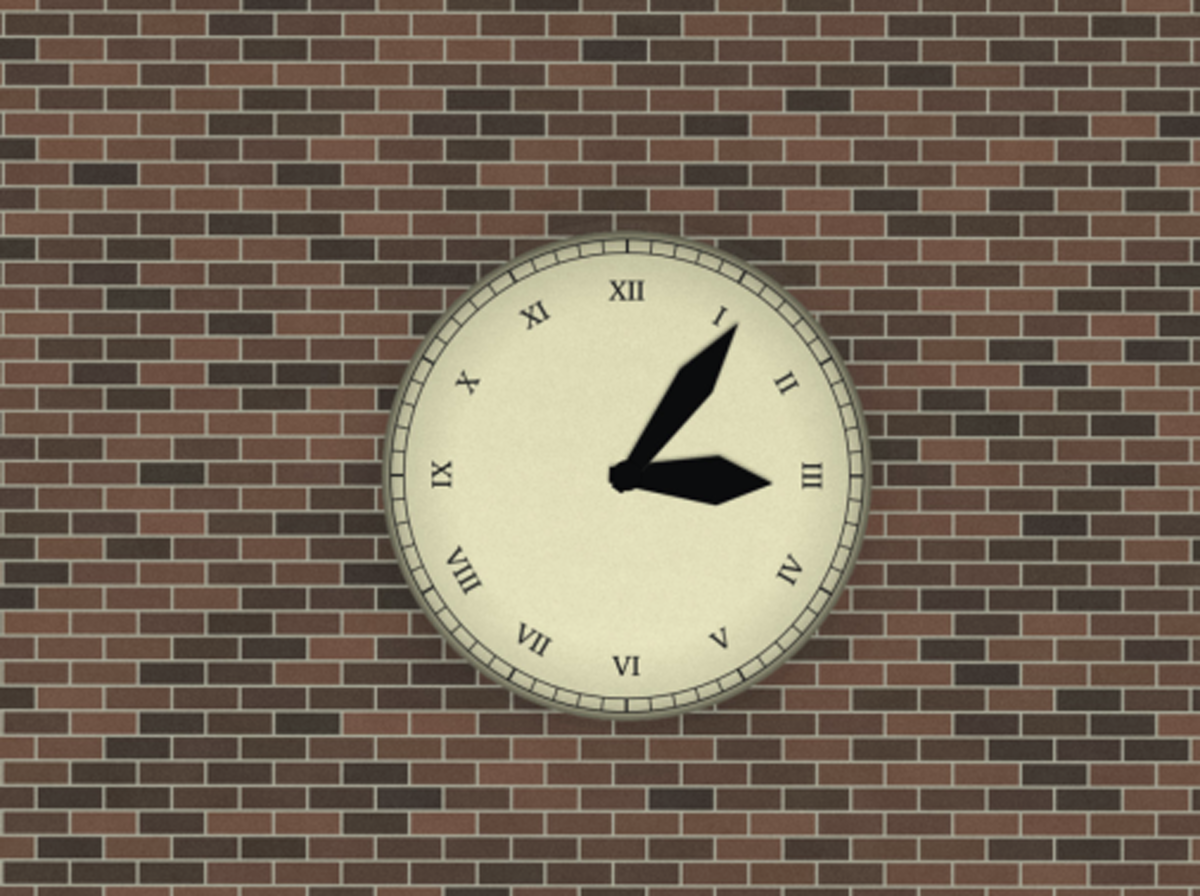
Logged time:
h=3 m=6
